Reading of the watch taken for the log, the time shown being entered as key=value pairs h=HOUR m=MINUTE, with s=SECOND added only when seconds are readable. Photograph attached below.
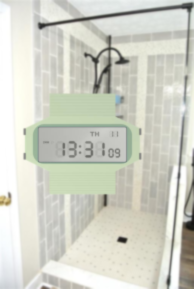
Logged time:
h=13 m=31 s=9
